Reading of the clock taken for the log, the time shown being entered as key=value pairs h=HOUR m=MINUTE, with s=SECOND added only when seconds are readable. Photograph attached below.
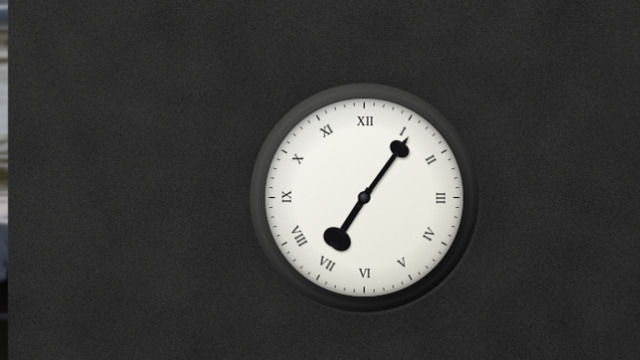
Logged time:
h=7 m=6
